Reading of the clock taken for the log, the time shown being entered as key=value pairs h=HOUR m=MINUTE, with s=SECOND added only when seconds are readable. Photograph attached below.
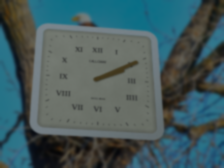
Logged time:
h=2 m=10
